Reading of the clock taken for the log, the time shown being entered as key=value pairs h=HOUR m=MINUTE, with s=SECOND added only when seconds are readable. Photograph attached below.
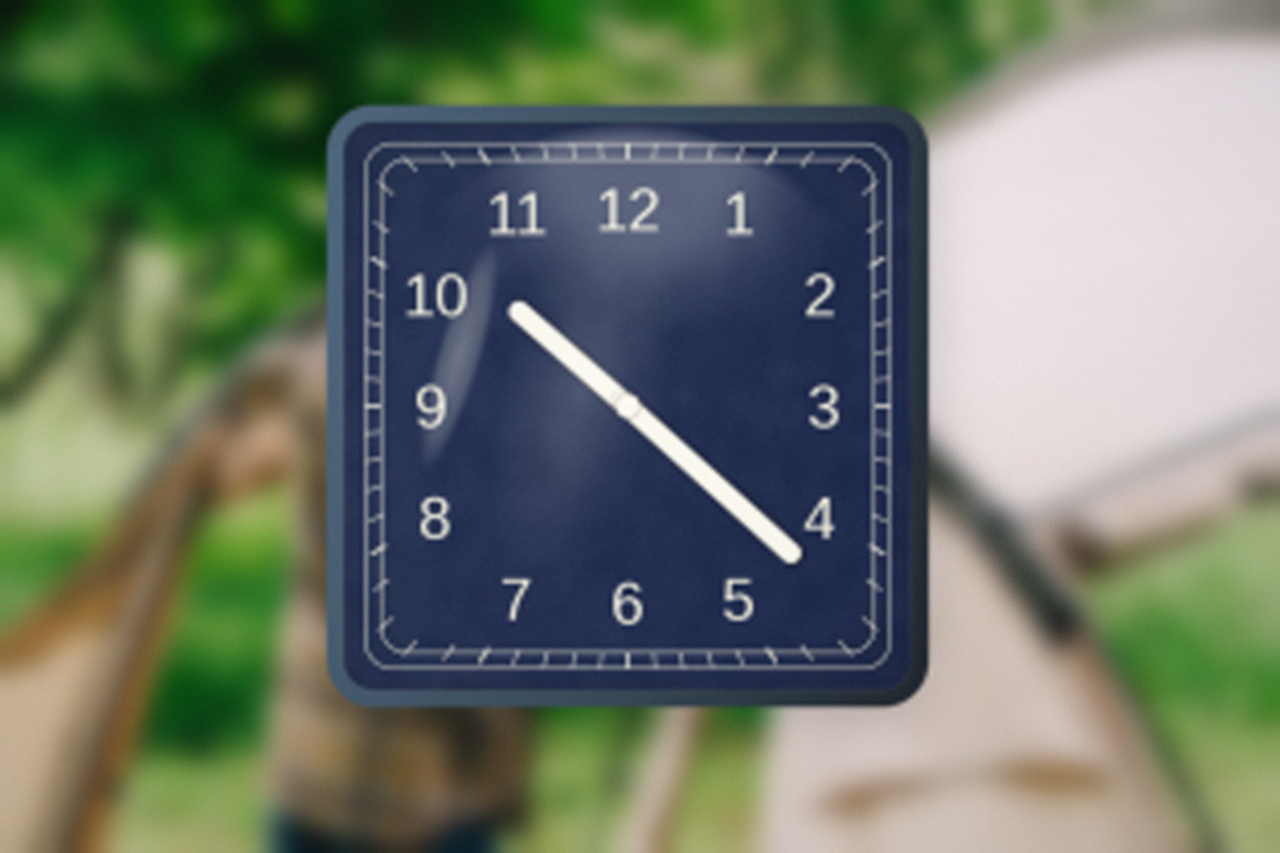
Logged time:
h=10 m=22
